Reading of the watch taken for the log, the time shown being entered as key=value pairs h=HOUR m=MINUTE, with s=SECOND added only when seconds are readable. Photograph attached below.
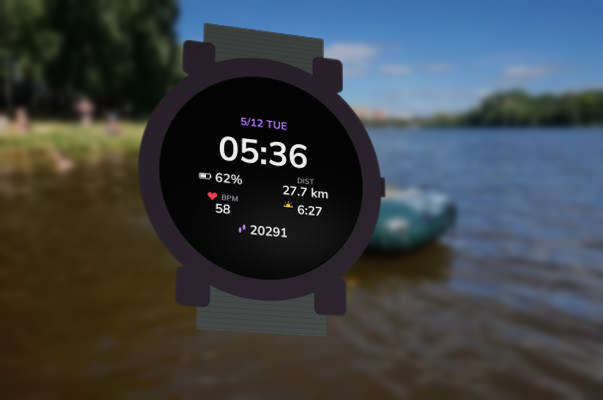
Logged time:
h=5 m=36
